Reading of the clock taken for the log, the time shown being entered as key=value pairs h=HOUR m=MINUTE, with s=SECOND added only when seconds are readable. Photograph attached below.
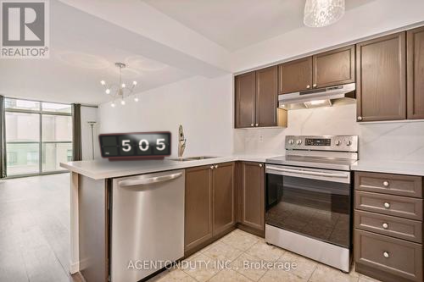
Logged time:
h=5 m=5
